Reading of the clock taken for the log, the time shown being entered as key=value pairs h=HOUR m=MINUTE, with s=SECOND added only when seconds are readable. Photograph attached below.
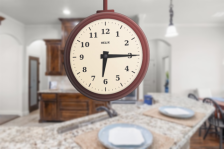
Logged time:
h=6 m=15
